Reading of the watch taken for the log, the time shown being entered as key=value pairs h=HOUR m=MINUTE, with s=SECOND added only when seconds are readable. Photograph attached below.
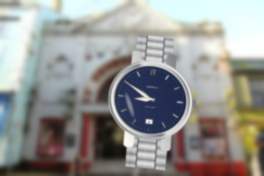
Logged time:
h=8 m=50
